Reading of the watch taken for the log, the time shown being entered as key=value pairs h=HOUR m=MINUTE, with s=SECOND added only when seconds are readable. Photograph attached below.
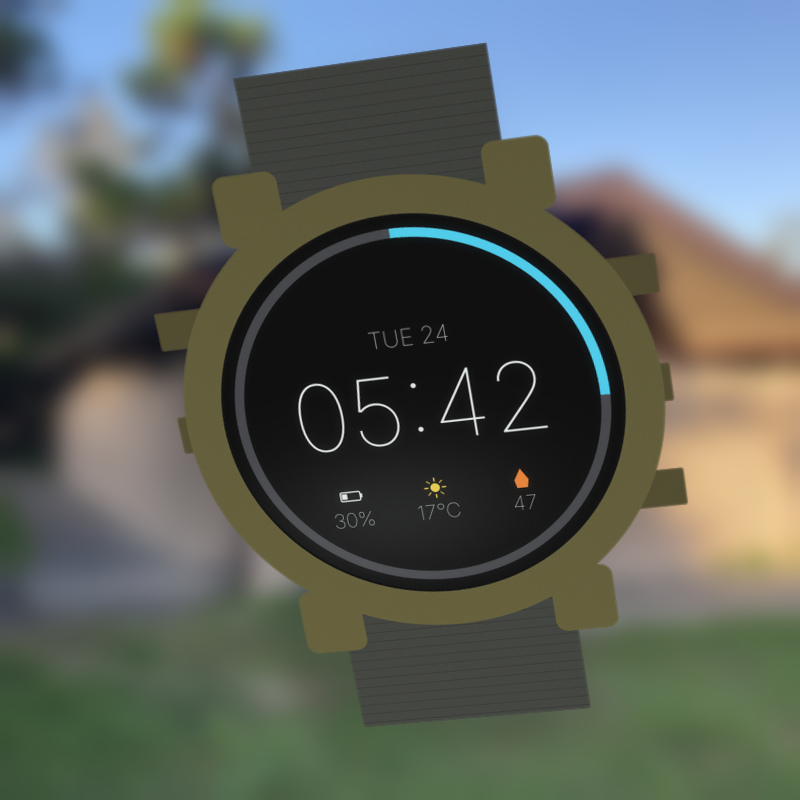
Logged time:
h=5 m=42
